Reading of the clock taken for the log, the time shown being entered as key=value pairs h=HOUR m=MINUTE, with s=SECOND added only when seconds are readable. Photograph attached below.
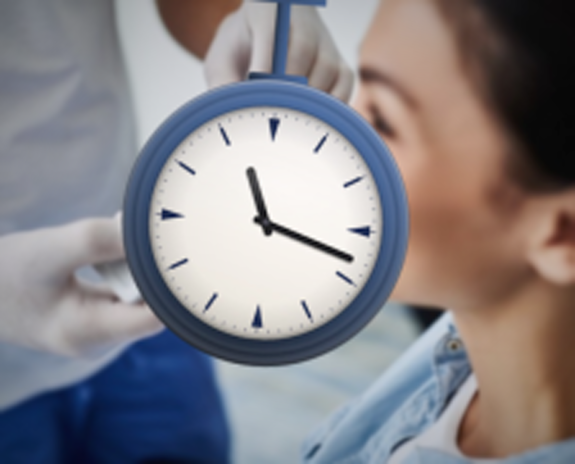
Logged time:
h=11 m=18
